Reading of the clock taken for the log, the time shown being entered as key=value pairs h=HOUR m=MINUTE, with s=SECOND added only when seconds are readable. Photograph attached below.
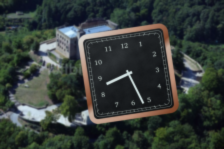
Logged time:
h=8 m=27
